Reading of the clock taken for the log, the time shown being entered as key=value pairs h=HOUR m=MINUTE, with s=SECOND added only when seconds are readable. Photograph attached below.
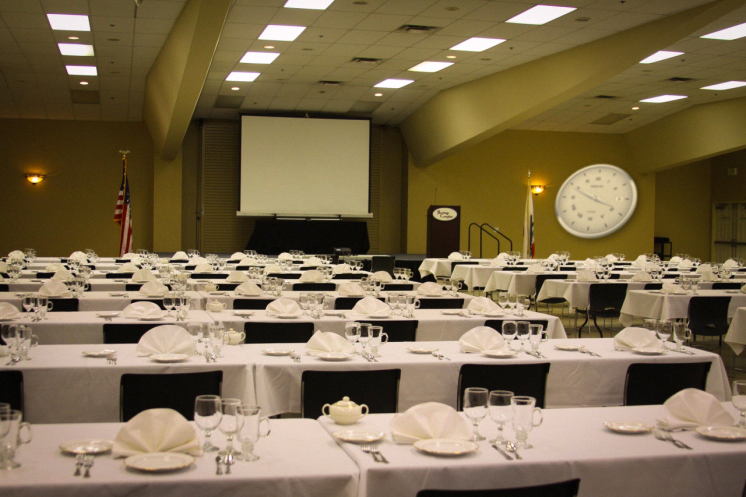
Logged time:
h=3 m=49
